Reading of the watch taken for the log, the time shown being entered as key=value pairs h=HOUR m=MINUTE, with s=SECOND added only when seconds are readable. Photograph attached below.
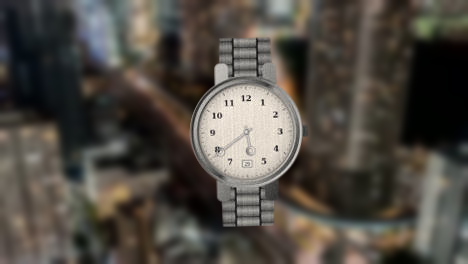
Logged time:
h=5 m=39
